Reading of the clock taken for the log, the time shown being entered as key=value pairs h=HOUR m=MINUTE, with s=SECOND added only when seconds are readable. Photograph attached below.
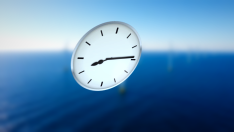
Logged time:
h=8 m=14
